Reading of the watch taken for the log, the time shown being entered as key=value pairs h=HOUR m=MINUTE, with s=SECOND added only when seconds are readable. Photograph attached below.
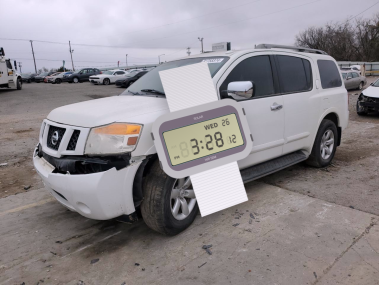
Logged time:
h=3 m=28 s=12
